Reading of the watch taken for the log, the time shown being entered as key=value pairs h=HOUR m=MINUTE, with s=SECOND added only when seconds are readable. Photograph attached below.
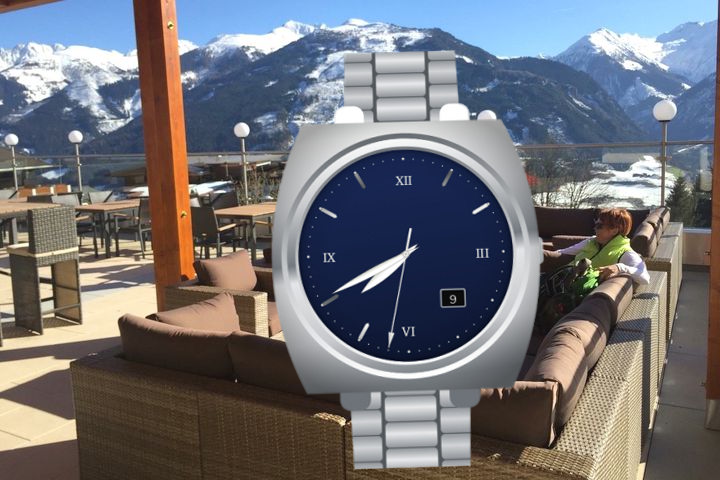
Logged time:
h=7 m=40 s=32
